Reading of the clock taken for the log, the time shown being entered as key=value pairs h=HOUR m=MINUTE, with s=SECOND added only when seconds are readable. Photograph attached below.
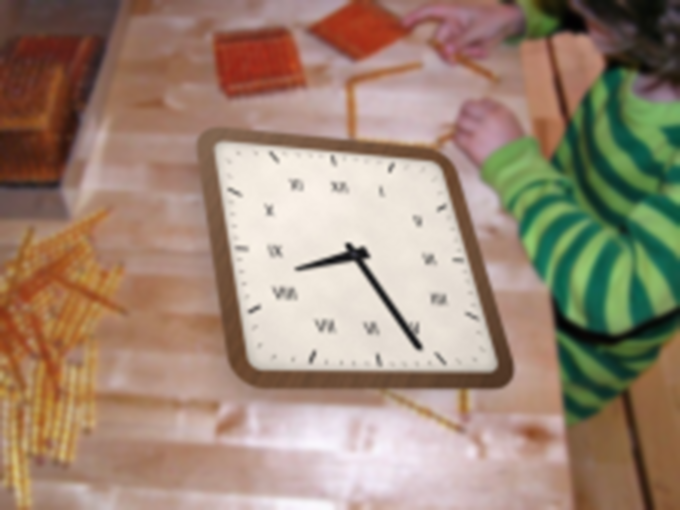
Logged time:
h=8 m=26
